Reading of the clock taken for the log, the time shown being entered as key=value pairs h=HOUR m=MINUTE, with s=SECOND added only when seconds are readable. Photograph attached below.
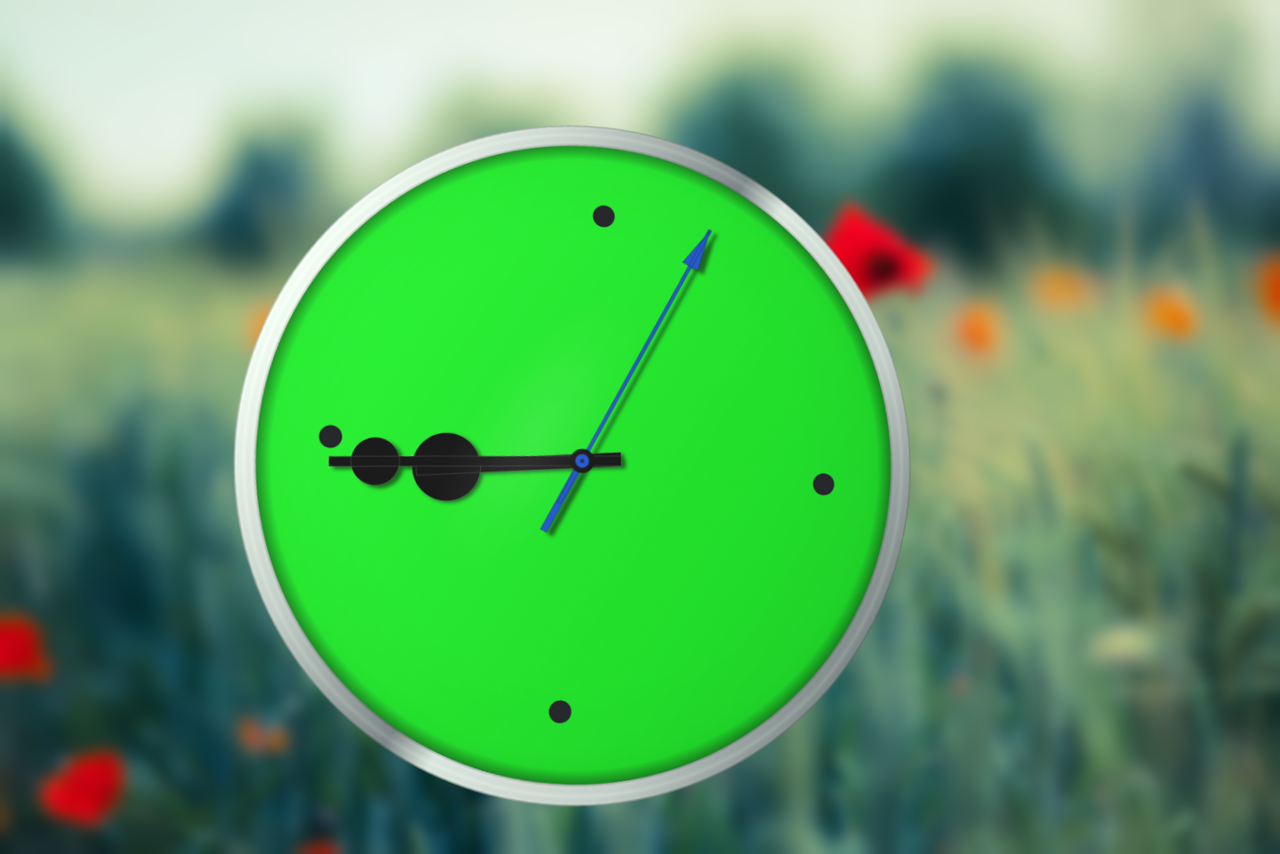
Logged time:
h=8 m=44 s=4
